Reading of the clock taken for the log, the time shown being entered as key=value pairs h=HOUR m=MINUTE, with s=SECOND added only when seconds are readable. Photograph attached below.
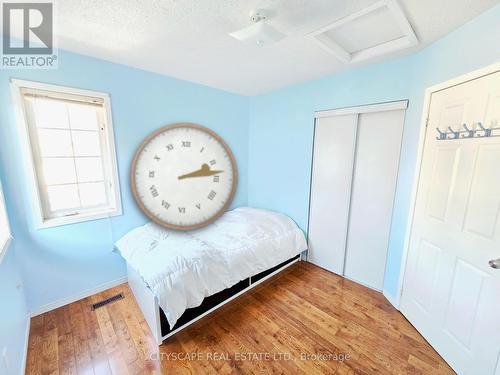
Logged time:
h=2 m=13
